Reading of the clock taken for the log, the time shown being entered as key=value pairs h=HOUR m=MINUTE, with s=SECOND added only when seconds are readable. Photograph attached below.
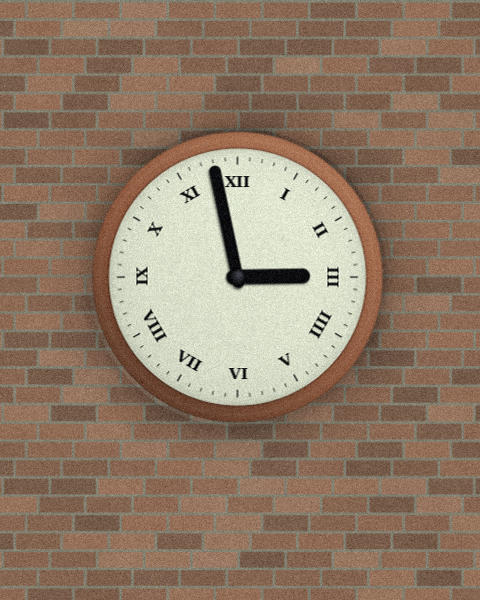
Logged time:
h=2 m=58
